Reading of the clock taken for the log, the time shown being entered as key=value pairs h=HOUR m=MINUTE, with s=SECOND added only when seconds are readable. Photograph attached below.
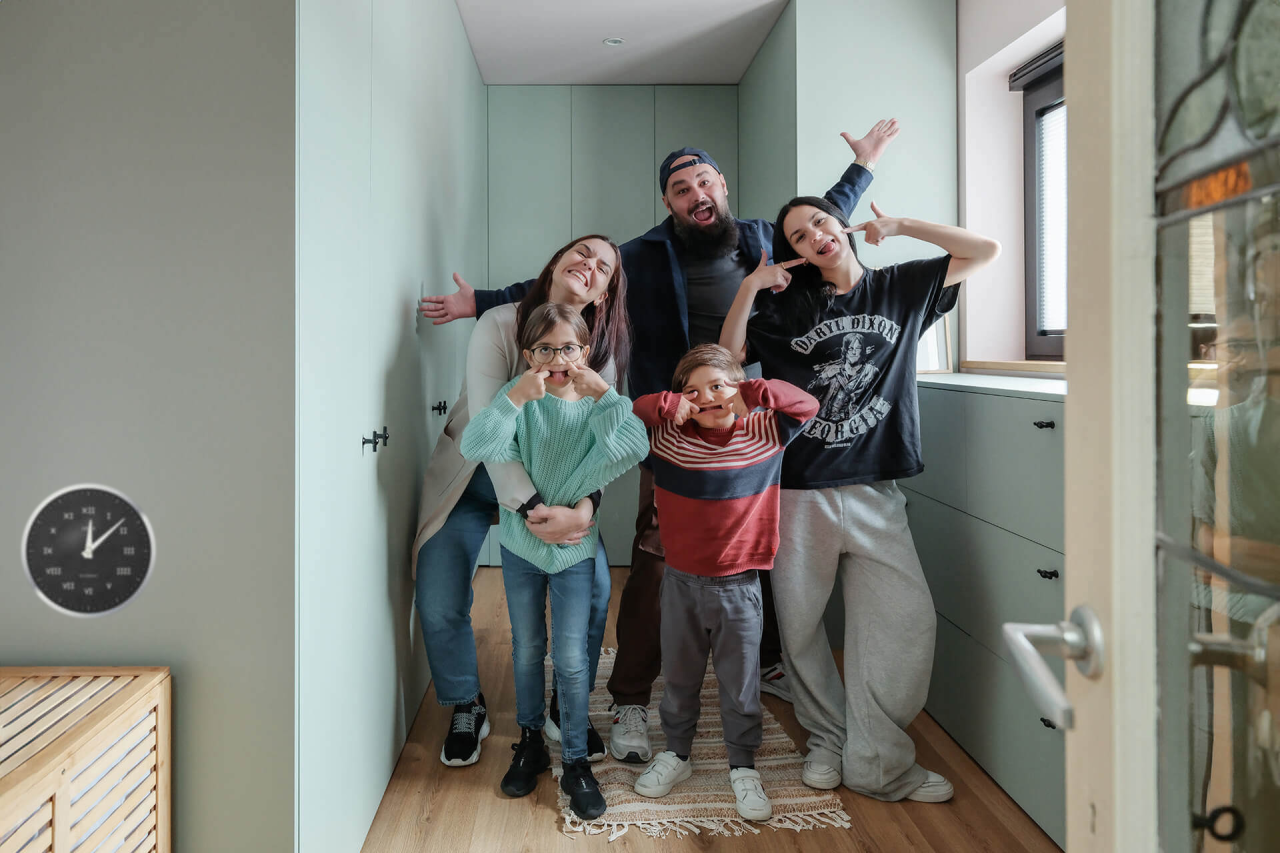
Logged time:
h=12 m=8
